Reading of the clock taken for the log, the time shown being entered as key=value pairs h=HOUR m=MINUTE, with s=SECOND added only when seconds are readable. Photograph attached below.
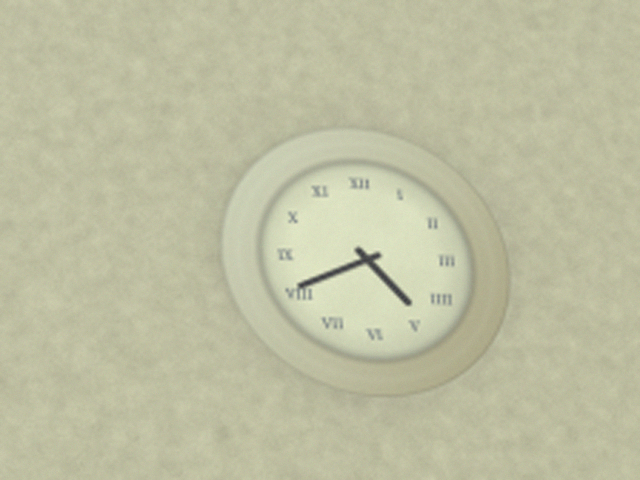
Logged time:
h=4 m=41
